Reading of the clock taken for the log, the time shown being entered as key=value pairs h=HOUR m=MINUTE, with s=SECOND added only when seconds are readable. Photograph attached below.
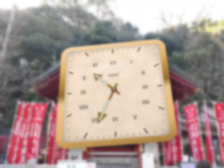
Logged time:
h=10 m=34
